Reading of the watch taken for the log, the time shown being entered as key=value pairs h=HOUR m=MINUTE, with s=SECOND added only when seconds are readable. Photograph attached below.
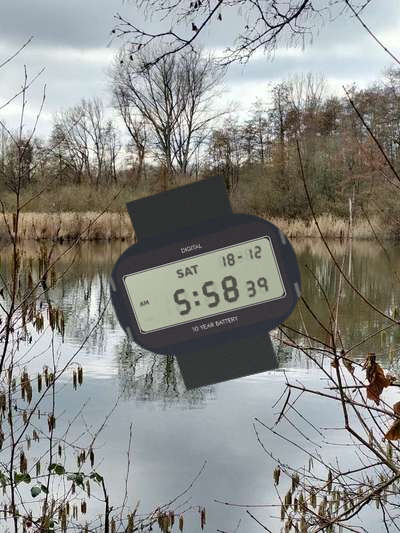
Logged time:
h=5 m=58 s=39
